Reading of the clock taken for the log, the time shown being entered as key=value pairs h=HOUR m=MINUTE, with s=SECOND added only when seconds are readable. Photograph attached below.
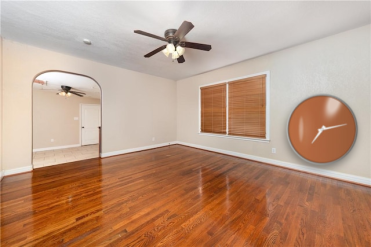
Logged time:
h=7 m=13
